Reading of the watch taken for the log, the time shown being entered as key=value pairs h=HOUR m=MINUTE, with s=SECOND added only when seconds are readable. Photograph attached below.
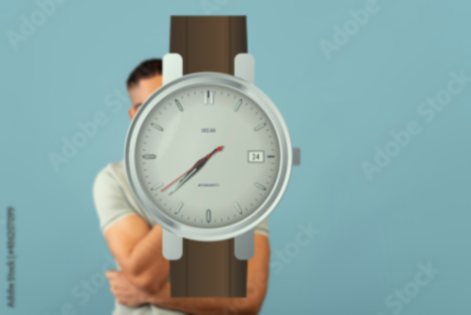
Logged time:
h=7 m=37 s=39
